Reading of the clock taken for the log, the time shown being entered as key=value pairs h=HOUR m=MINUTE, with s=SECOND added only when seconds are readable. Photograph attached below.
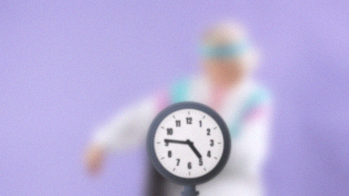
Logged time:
h=4 m=46
